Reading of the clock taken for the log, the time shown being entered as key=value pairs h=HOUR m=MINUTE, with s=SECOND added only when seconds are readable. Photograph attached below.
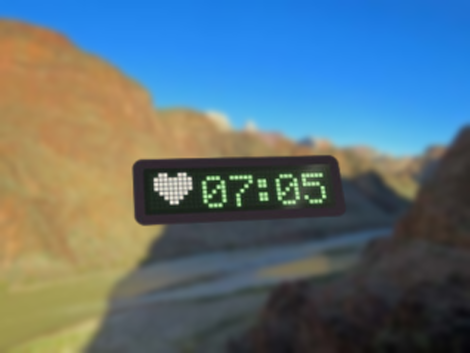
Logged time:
h=7 m=5
